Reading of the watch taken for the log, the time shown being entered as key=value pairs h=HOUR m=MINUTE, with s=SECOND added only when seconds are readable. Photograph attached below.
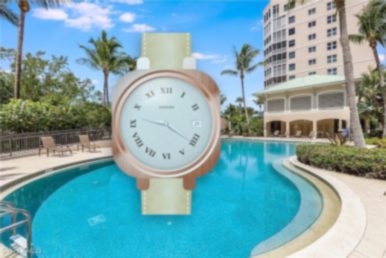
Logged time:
h=9 m=21
